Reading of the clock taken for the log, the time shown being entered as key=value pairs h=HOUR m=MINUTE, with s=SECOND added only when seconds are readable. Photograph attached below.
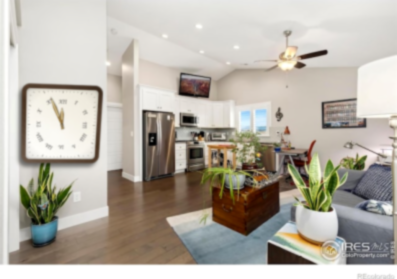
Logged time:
h=11 m=56
